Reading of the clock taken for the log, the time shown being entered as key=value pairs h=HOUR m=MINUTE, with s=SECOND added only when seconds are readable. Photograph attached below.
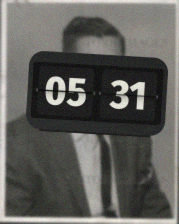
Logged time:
h=5 m=31
